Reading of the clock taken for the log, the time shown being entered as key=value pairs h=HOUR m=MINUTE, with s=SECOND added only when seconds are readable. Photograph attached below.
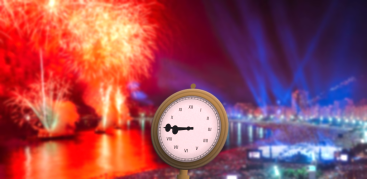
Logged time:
h=8 m=45
